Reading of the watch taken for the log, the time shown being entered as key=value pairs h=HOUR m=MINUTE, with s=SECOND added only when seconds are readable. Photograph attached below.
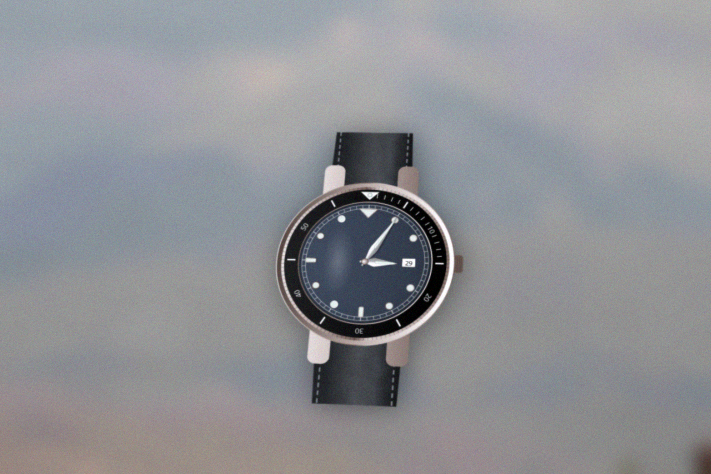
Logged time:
h=3 m=5
